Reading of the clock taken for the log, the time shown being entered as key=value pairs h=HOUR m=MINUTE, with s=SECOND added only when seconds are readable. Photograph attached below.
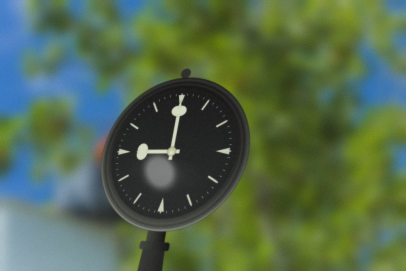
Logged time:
h=9 m=0
